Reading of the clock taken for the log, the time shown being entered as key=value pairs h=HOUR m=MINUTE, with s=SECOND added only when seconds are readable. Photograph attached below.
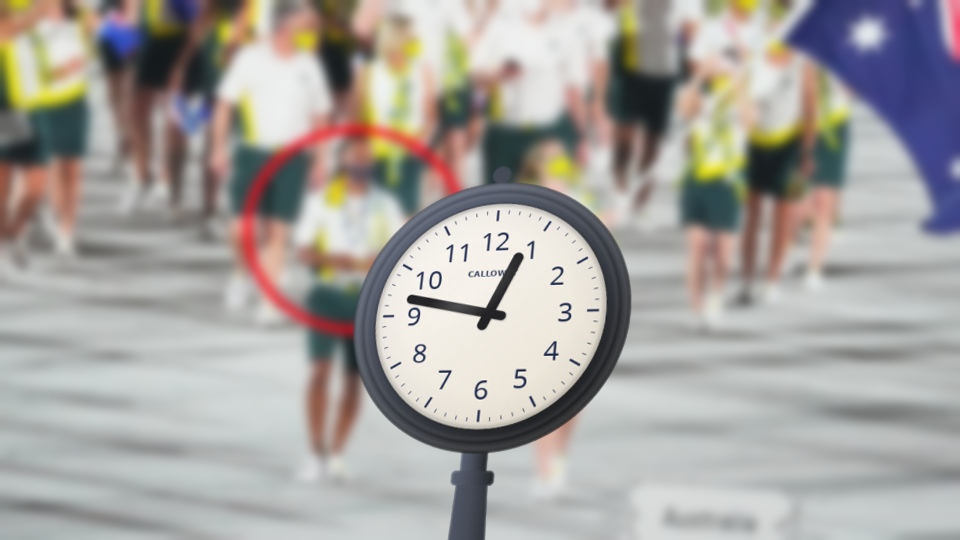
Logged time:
h=12 m=47
